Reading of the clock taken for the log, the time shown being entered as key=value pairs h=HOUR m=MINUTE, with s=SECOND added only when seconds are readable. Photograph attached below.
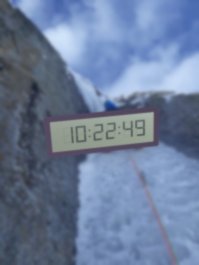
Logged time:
h=10 m=22 s=49
